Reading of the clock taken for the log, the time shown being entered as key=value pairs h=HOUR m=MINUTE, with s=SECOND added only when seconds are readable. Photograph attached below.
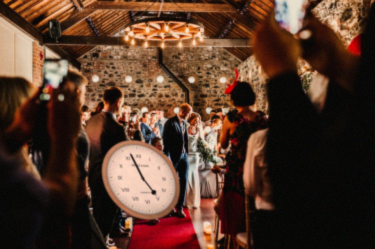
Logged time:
h=4 m=57
